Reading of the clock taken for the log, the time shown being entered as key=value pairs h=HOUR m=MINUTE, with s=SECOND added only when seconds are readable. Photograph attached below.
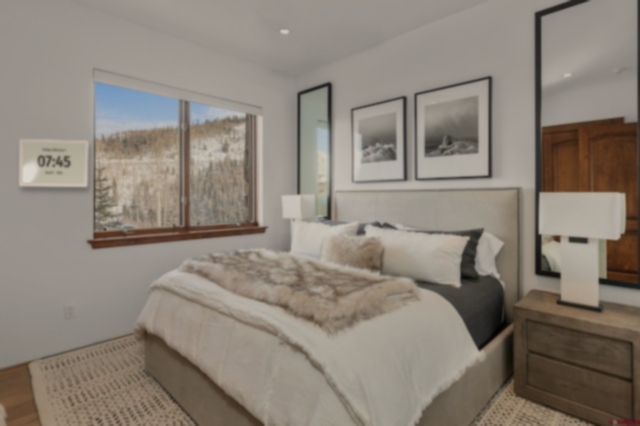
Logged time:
h=7 m=45
